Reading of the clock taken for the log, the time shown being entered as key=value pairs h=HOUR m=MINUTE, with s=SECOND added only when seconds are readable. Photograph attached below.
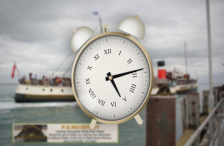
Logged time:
h=5 m=14
